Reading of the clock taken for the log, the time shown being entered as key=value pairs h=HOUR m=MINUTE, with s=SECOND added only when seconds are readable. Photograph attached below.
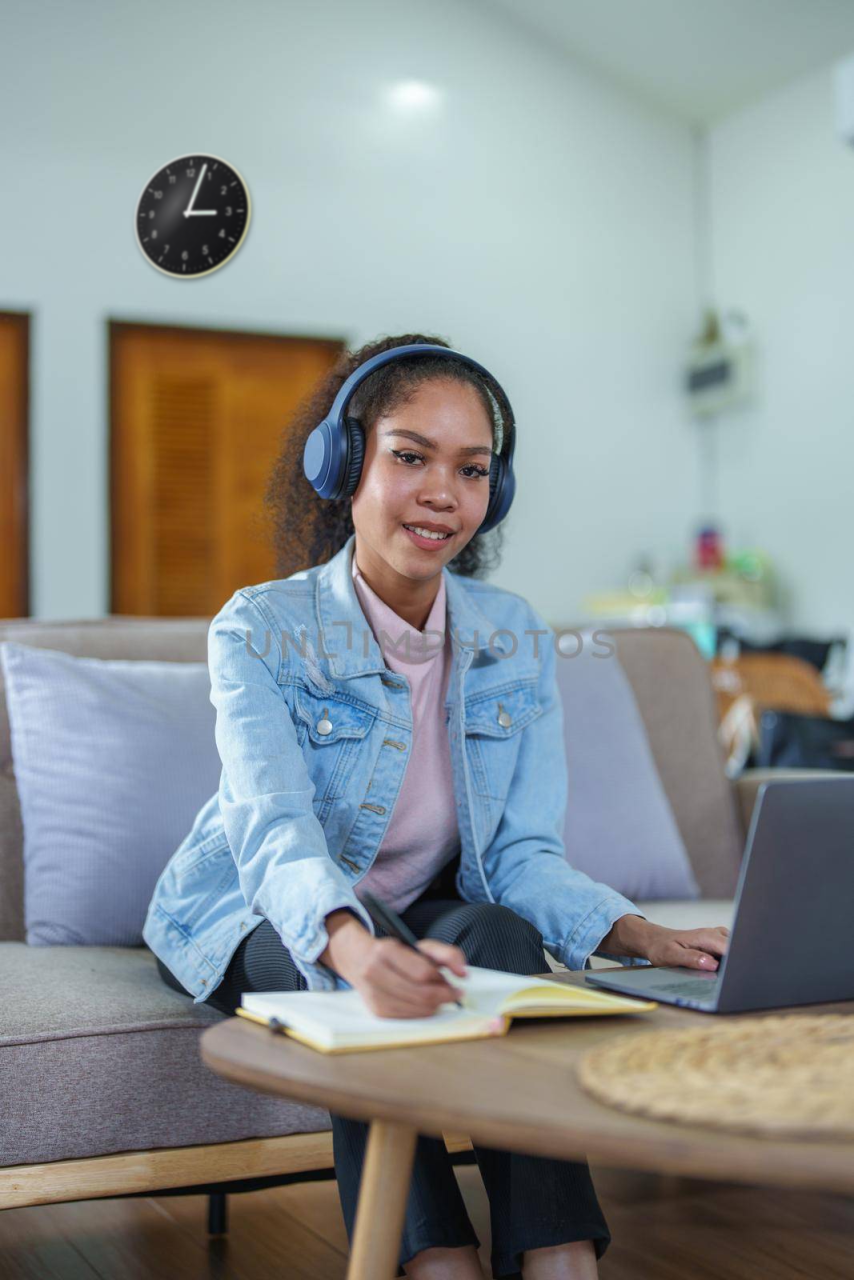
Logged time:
h=3 m=3
